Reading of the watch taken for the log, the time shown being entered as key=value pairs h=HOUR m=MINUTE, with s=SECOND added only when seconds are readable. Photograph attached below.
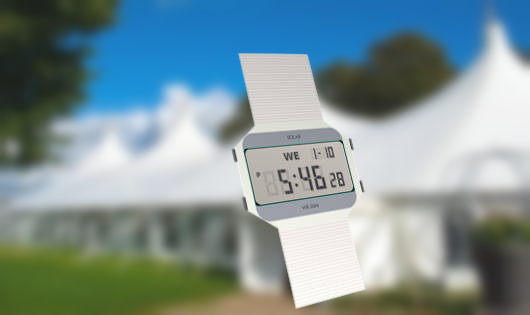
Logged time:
h=5 m=46 s=28
